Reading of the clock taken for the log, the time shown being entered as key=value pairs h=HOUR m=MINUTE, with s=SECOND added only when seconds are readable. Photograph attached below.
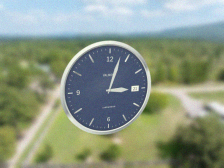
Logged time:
h=3 m=3
